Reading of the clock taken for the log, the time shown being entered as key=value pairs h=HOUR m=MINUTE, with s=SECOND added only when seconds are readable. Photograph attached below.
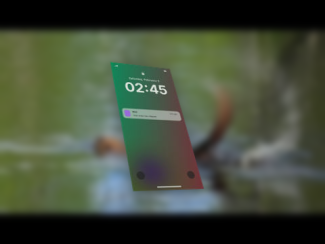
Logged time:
h=2 m=45
